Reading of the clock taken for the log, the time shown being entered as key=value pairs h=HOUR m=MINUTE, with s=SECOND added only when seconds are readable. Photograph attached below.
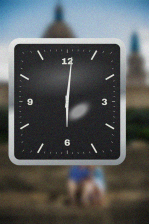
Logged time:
h=6 m=1
